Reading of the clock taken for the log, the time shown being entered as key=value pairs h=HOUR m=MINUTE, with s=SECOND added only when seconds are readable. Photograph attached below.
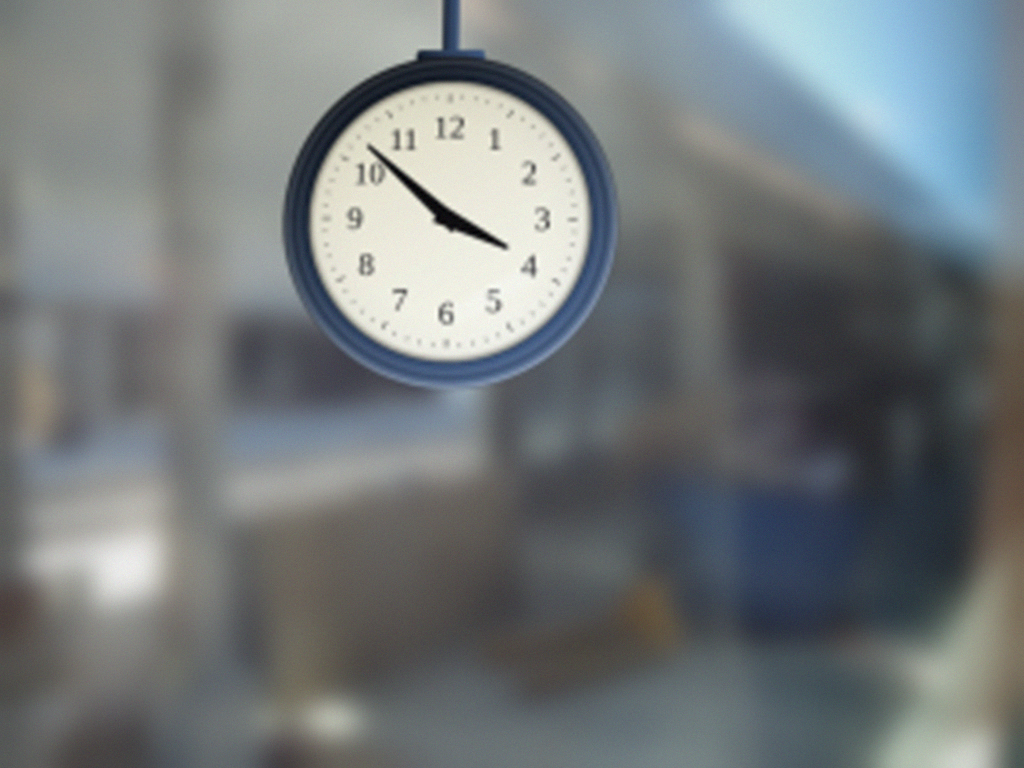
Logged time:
h=3 m=52
